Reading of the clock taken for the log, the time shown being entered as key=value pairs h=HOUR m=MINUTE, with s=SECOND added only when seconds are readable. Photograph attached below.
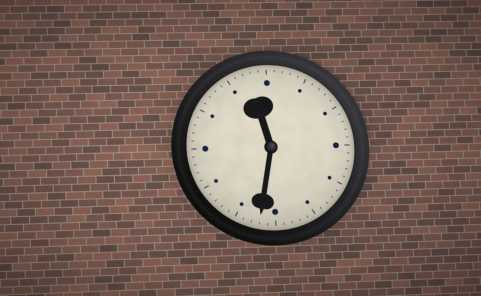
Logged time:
h=11 m=32
